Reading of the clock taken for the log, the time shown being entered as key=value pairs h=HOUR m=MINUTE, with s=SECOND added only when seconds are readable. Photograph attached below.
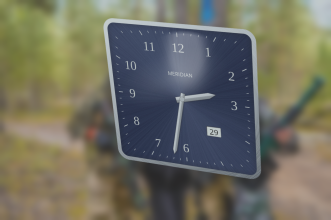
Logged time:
h=2 m=32
